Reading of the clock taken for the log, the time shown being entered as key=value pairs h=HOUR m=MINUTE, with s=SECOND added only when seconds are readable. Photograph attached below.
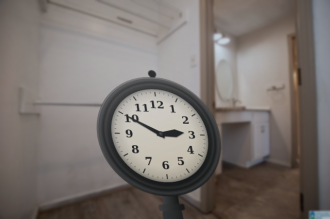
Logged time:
h=2 m=50
